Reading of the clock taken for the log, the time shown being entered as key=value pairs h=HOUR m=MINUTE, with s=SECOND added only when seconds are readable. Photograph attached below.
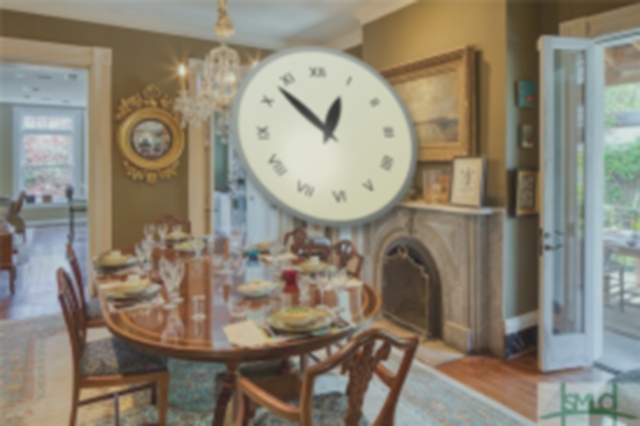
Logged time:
h=12 m=53
